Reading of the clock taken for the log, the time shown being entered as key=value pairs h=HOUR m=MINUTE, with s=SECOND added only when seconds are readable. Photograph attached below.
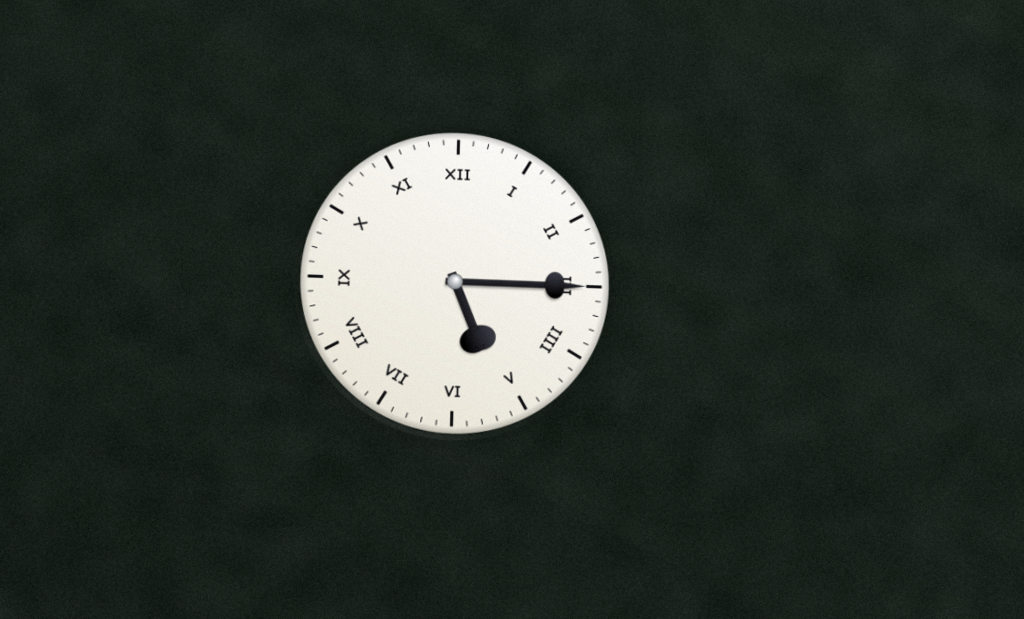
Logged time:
h=5 m=15
